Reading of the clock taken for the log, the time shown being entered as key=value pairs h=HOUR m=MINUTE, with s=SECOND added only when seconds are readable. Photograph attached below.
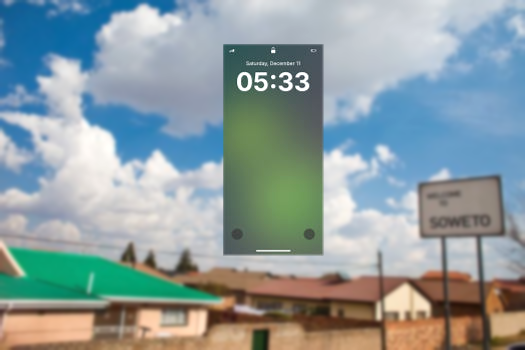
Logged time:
h=5 m=33
